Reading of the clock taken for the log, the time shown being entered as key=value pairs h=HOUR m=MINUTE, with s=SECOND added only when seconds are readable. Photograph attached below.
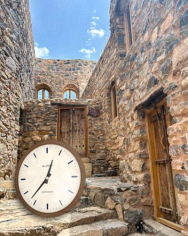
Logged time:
h=12 m=37
